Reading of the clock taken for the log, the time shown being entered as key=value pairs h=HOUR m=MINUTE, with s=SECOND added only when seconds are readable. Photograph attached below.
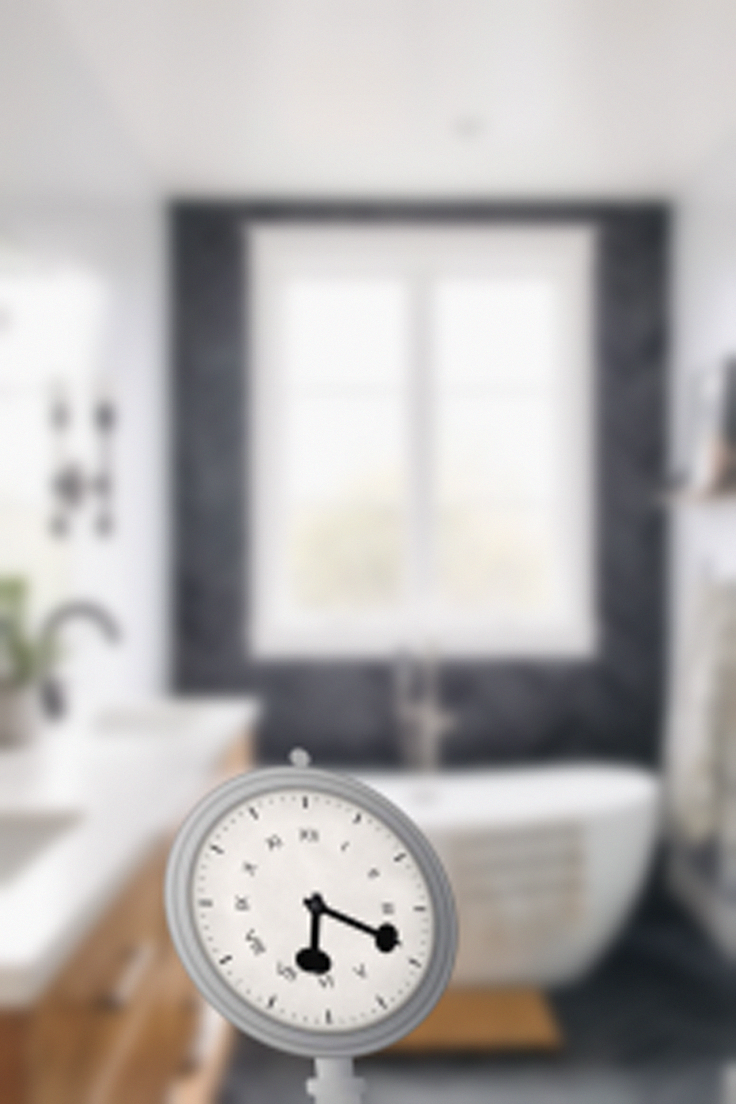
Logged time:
h=6 m=19
